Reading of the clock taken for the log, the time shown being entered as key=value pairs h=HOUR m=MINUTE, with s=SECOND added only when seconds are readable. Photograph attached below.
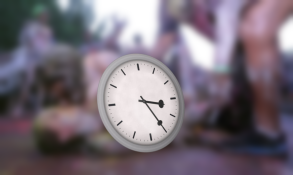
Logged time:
h=3 m=25
